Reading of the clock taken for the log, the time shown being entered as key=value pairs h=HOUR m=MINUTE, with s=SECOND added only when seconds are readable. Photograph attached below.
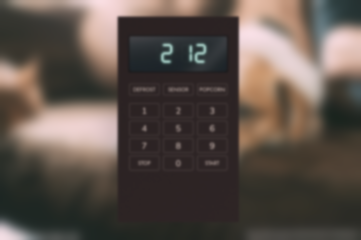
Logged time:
h=2 m=12
